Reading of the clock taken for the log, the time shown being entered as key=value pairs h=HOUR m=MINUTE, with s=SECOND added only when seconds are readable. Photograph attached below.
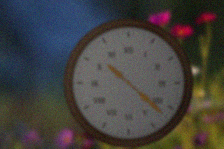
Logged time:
h=10 m=22
